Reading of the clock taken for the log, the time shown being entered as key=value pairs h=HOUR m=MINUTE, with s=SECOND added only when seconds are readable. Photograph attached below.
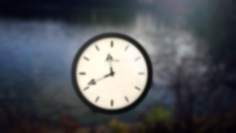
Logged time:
h=11 m=41
